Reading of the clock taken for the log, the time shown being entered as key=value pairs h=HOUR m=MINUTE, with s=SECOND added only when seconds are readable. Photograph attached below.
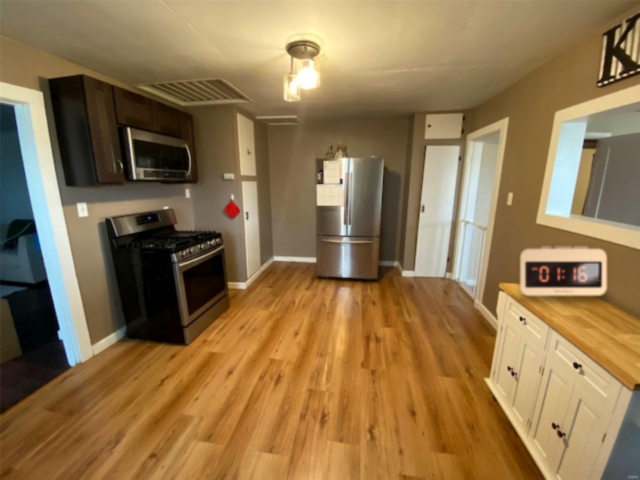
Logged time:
h=1 m=16
